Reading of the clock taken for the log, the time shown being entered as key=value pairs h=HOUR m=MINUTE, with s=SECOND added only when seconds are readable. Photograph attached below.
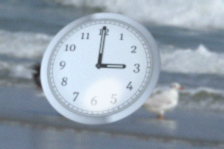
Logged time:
h=3 m=0
